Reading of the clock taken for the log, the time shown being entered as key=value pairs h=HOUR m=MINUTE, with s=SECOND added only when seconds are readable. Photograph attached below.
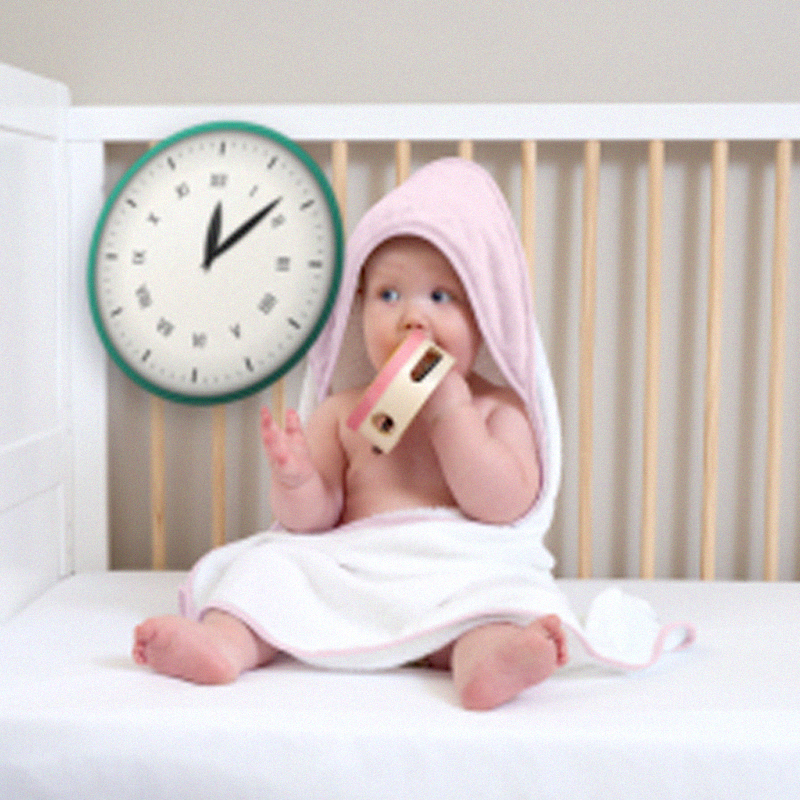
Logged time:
h=12 m=8
